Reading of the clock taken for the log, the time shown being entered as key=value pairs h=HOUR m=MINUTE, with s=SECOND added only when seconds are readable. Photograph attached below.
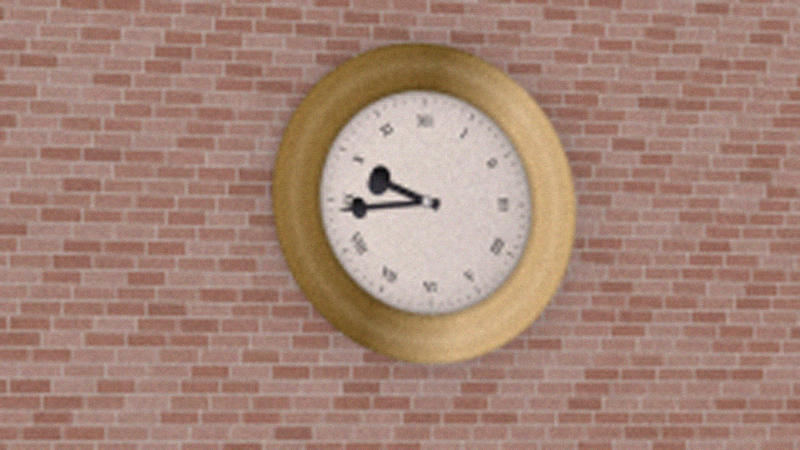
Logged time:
h=9 m=44
